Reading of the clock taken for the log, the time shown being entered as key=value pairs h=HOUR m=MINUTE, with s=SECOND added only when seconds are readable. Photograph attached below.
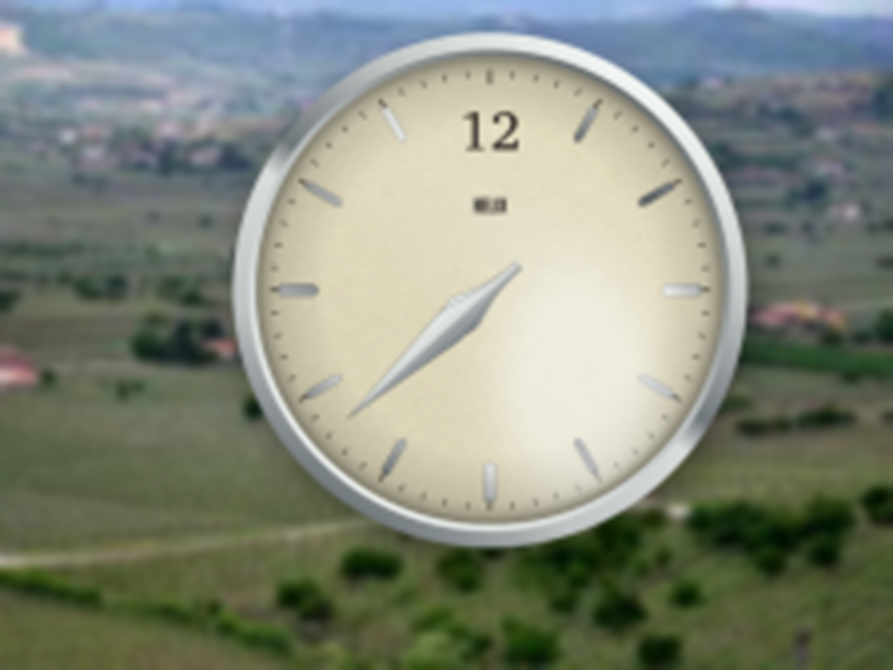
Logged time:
h=7 m=38
